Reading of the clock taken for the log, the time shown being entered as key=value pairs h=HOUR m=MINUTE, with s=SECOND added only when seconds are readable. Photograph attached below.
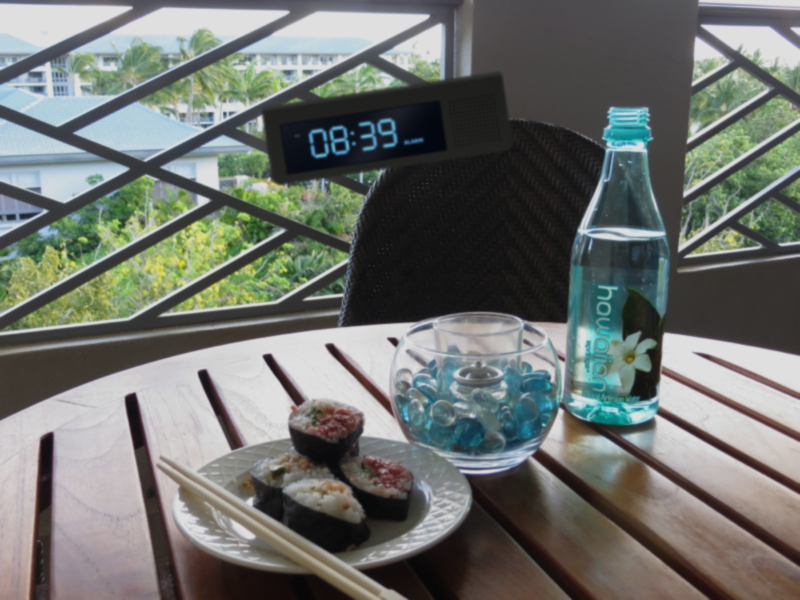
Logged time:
h=8 m=39
